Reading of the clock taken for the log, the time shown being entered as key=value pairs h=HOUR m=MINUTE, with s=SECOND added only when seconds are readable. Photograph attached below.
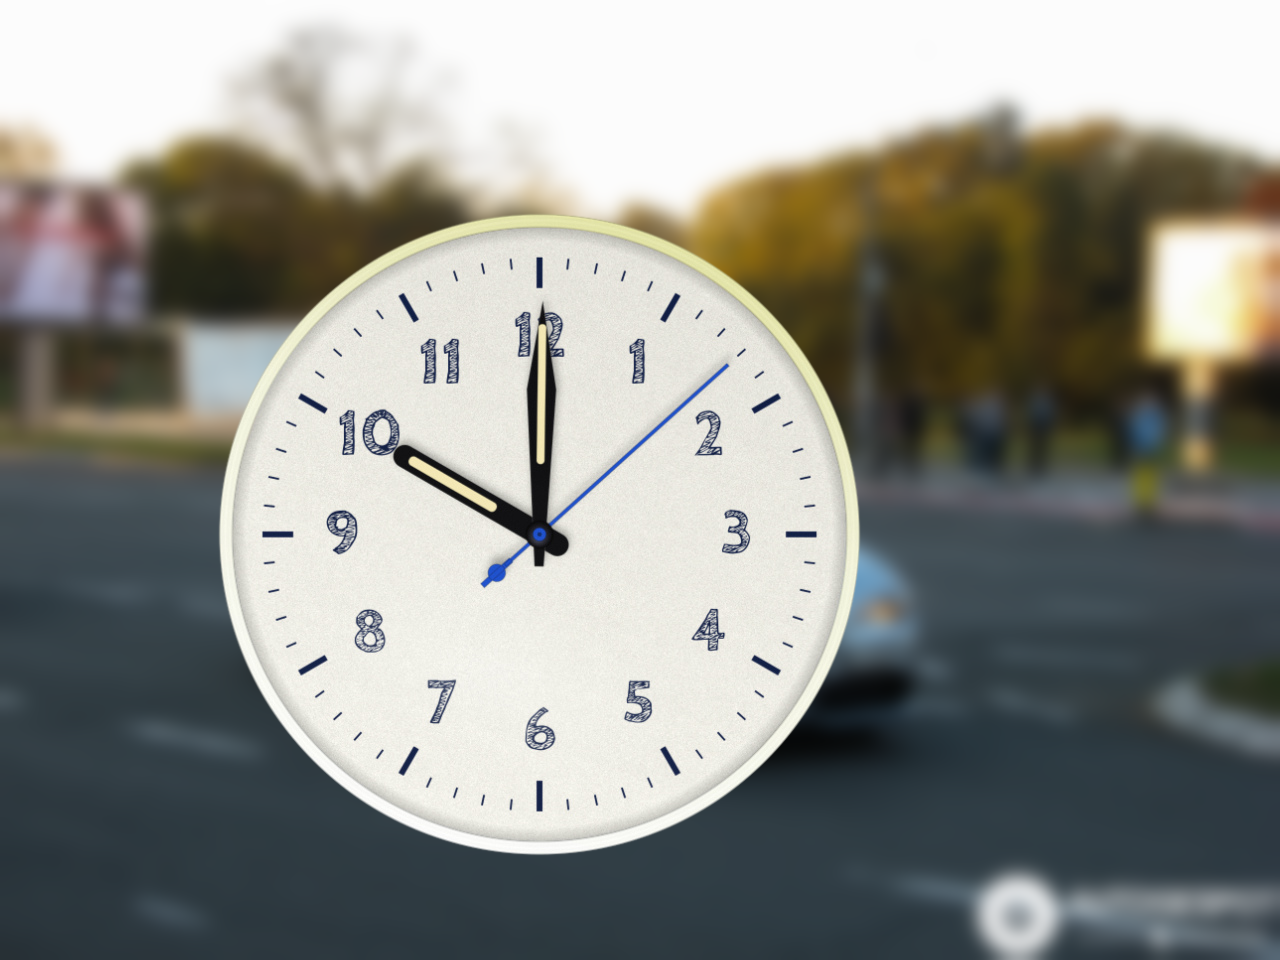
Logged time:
h=10 m=0 s=8
